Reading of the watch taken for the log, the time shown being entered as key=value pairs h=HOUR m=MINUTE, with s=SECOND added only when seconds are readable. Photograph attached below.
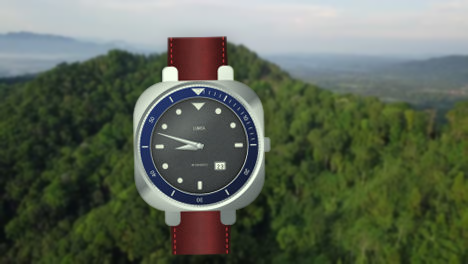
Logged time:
h=8 m=48
